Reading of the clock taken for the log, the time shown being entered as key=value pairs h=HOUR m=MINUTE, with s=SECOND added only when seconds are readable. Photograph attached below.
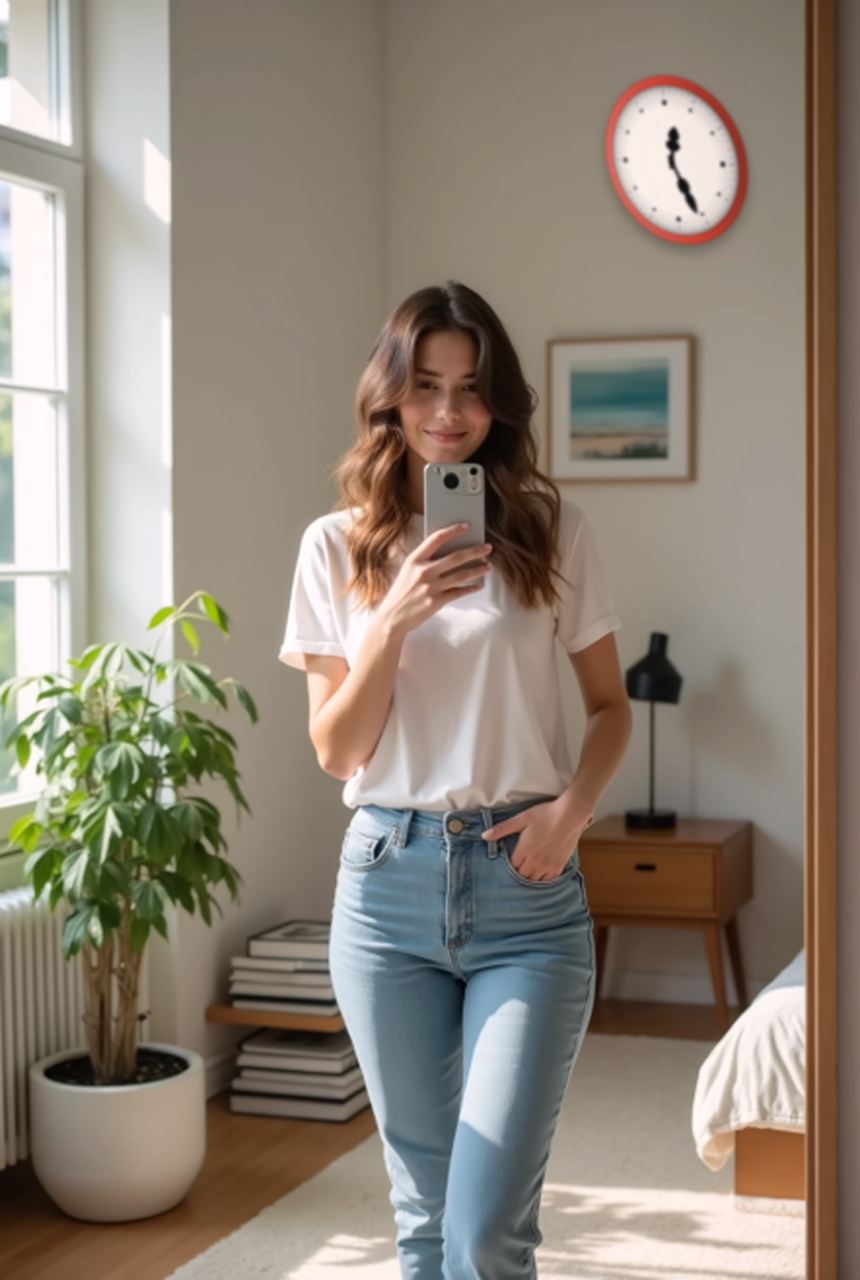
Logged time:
h=12 m=26
